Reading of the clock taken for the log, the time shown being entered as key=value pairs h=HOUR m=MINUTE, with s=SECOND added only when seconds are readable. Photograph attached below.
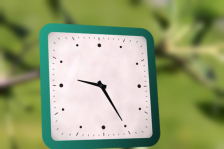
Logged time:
h=9 m=25
